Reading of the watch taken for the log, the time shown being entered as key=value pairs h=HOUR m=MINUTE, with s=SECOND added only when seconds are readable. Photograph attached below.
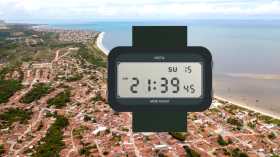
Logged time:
h=21 m=39 s=45
